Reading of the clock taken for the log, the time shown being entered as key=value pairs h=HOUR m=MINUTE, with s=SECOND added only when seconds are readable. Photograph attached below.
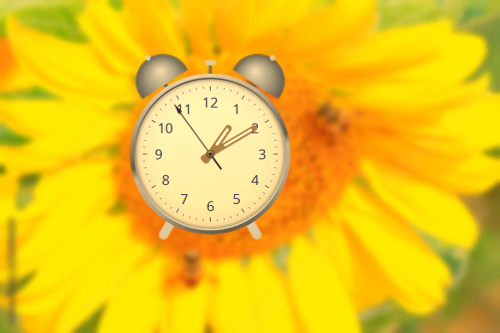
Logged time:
h=1 m=9 s=54
